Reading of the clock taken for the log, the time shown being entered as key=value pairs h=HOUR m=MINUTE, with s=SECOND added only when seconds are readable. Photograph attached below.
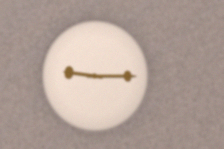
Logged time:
h=9 m=15
